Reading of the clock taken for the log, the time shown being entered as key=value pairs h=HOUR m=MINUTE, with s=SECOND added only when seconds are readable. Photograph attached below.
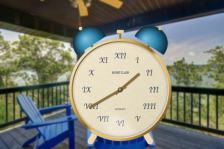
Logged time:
h=1 m=40
